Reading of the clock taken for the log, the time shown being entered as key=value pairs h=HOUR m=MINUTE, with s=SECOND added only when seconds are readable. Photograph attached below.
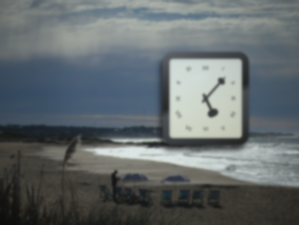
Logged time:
h=5 m=7
